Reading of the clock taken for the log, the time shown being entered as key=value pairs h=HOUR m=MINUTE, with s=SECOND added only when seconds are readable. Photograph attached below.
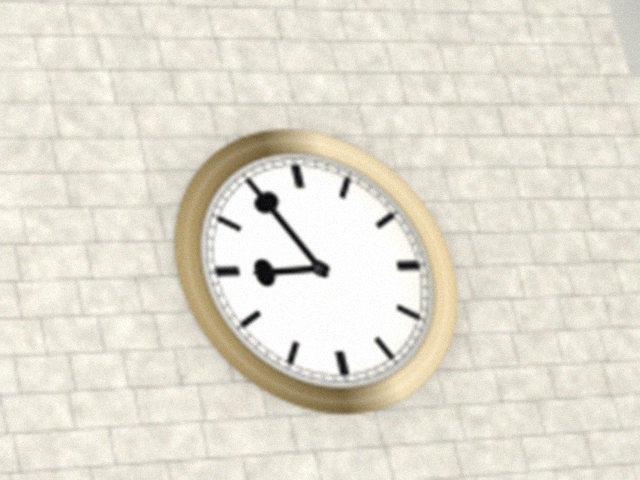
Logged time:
h=8 m=55
